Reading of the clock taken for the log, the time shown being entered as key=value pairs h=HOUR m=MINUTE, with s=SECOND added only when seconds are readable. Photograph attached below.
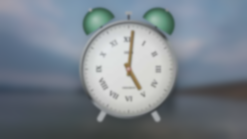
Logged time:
h=5 m=1
